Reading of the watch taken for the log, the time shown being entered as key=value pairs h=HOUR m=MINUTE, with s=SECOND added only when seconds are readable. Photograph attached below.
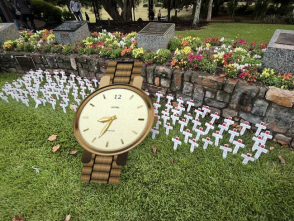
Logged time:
h=8 m=34
